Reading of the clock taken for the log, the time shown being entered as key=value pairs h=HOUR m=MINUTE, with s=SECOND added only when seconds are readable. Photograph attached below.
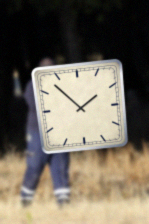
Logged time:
h=1 m=53
